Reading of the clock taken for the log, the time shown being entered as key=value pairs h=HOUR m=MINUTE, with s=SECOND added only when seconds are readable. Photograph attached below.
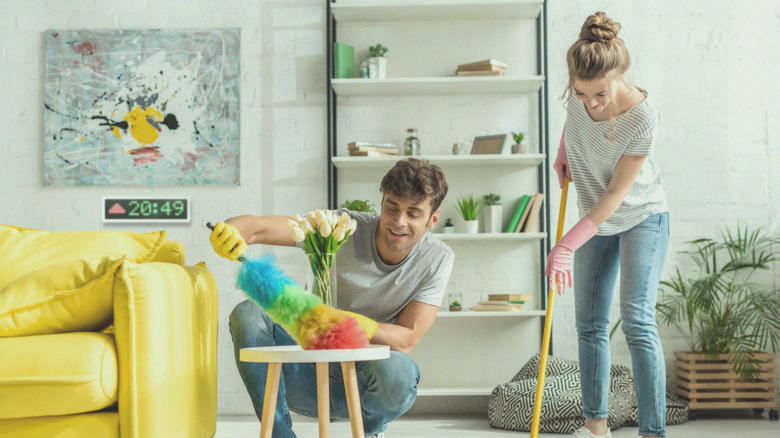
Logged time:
h=20 m=49
